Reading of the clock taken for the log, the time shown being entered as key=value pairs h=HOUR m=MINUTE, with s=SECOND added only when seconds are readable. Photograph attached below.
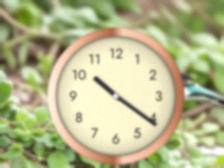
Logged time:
h=10 m=21
